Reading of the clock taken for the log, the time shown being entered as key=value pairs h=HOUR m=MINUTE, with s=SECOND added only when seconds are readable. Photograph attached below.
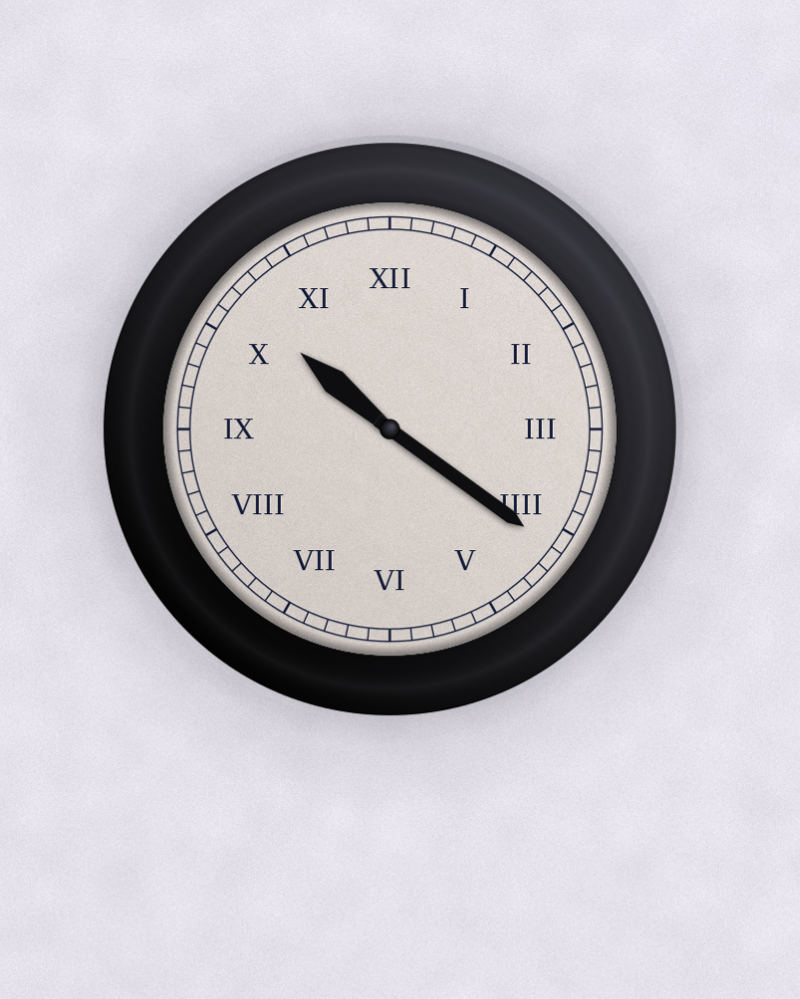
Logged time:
h=10 m=21
